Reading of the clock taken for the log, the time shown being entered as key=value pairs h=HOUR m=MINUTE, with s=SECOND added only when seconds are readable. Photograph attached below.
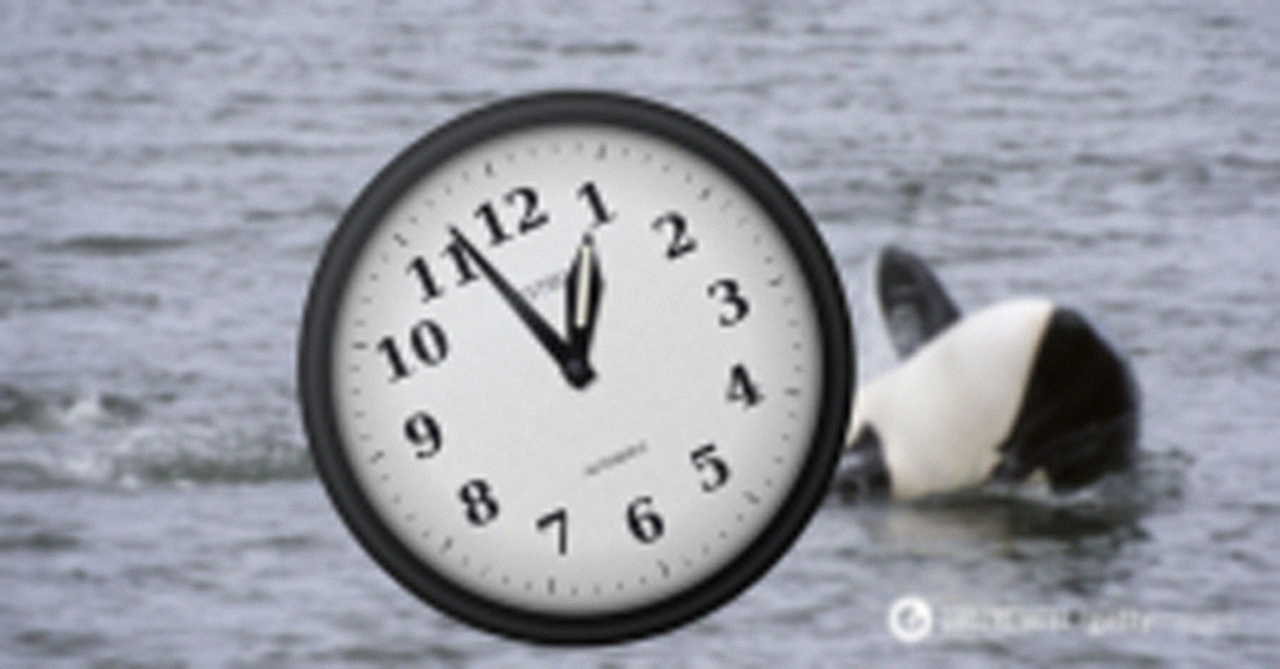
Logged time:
h=12 m=57
